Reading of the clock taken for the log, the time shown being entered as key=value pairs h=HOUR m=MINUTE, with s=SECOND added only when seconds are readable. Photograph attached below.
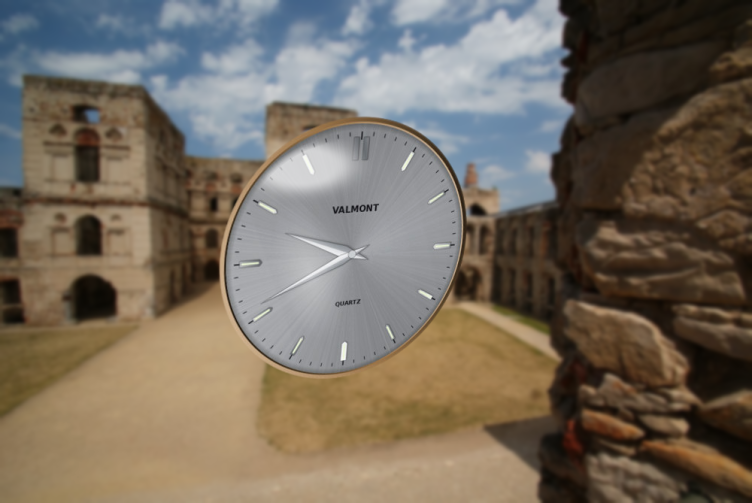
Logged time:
h=9 m=41
